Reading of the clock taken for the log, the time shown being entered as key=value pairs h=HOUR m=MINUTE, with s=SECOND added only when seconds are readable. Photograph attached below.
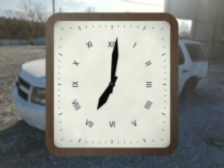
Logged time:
h=7 m=1
